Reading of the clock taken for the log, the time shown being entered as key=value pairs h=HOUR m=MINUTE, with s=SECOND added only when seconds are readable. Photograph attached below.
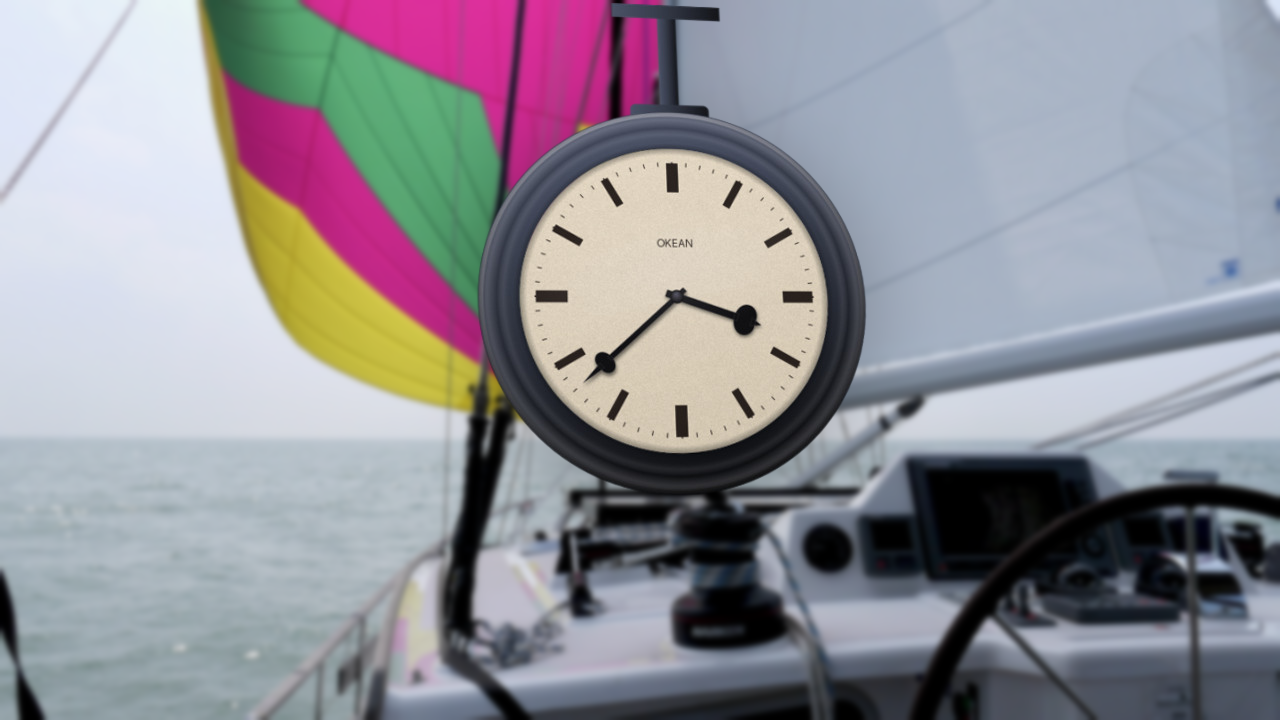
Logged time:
h=3 m=38
